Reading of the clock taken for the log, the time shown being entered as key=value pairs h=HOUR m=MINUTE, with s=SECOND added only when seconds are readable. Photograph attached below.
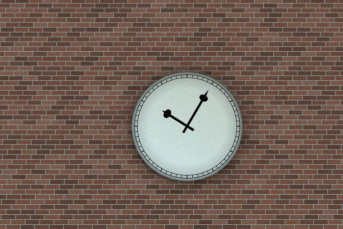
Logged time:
h=10 m=5
